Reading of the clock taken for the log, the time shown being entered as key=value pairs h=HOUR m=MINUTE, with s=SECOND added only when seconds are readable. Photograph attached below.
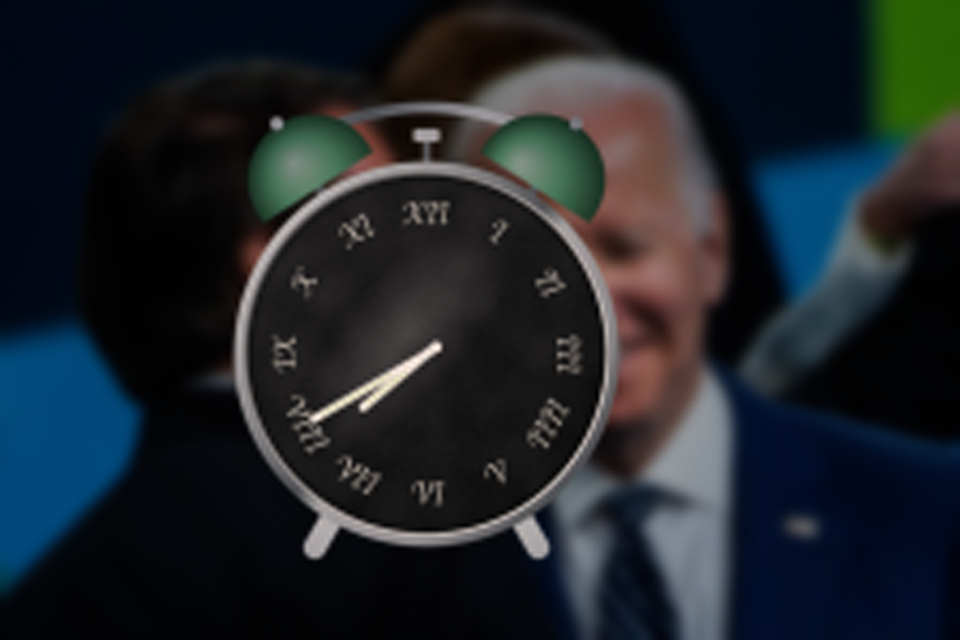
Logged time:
h=7 m=40
